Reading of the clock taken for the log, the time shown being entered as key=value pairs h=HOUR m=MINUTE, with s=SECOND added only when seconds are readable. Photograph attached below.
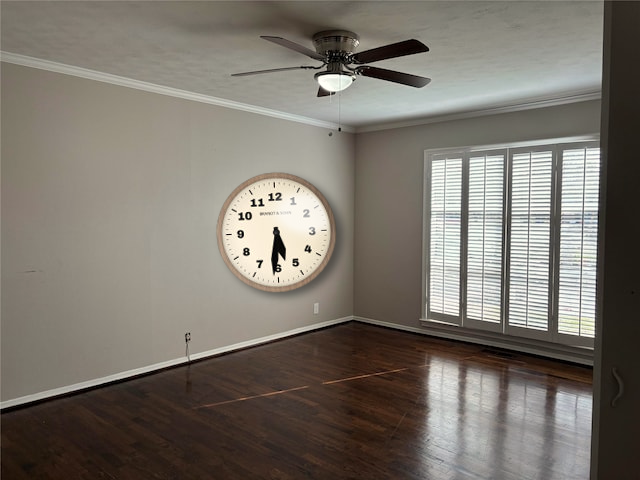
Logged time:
h=5 m=31
